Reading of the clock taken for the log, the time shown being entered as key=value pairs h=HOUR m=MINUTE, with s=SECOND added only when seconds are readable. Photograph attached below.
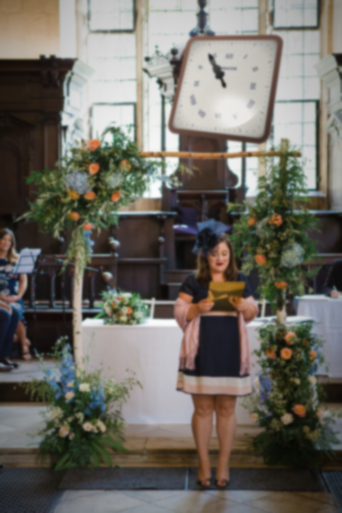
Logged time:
h=10 m=54
